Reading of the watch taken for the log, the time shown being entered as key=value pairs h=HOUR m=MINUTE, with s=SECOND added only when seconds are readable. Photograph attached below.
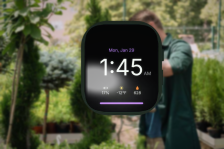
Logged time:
h=1 m=45
